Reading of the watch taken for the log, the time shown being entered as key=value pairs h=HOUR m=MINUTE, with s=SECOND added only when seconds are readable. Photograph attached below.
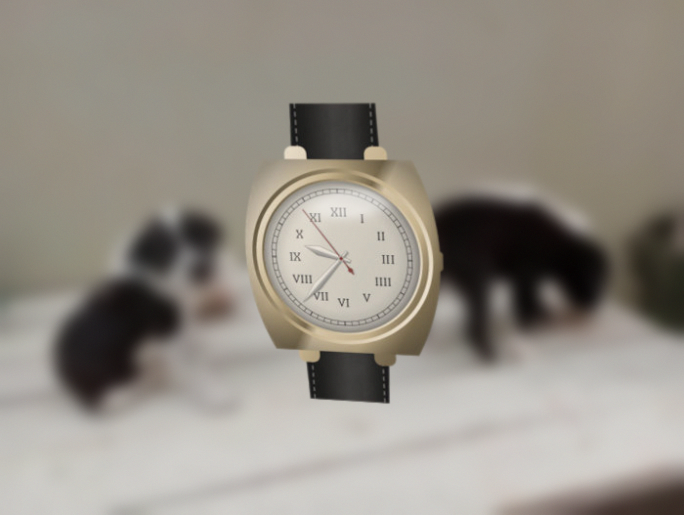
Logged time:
h=9 m=36 s=54
